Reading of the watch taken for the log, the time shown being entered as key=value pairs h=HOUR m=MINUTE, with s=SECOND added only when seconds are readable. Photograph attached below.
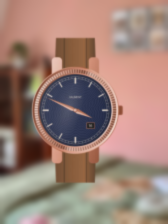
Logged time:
h=3 m=49
